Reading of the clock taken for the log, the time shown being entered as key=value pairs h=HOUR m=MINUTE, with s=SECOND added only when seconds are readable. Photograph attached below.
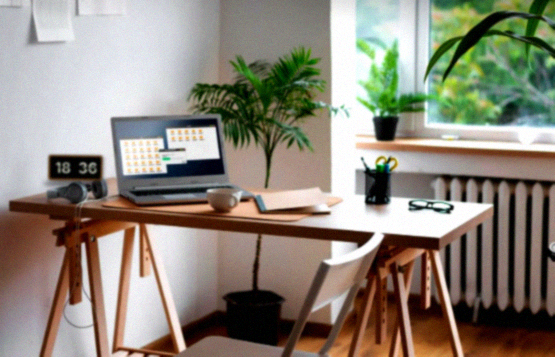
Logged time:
h=18 m=36
